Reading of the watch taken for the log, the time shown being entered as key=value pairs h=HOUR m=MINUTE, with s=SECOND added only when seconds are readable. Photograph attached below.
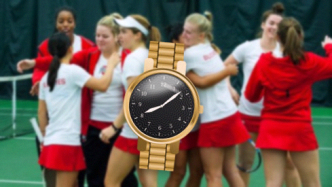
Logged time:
h=8 m=8
